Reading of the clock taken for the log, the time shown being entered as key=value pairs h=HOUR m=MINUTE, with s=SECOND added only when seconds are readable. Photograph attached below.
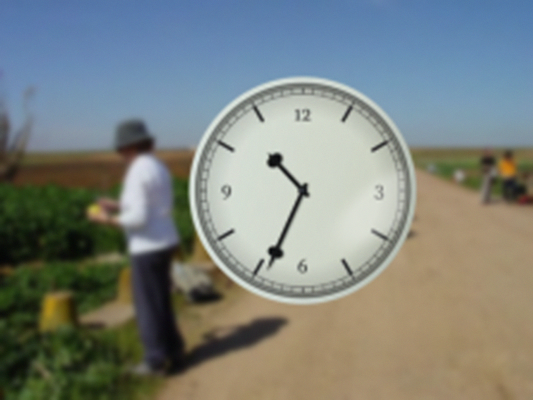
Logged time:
h=10 m=34
